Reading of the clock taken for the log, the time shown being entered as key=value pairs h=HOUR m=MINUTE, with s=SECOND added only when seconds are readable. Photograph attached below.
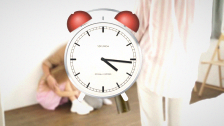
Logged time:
h=4 m=16
